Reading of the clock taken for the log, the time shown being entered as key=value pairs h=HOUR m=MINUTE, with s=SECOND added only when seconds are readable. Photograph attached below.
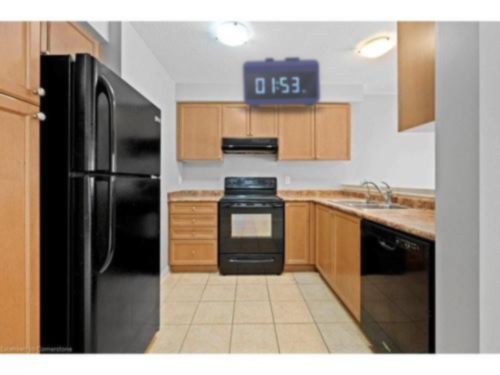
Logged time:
h=1 m=53
